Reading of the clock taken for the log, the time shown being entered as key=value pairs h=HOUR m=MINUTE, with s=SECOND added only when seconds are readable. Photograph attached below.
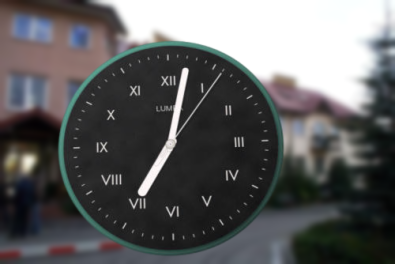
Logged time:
h=7 m=2 s=6
